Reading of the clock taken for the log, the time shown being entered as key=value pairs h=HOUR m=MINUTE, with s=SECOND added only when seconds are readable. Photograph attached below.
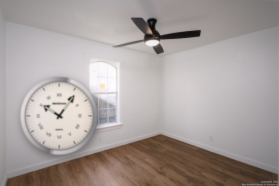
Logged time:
h=10 m=6
